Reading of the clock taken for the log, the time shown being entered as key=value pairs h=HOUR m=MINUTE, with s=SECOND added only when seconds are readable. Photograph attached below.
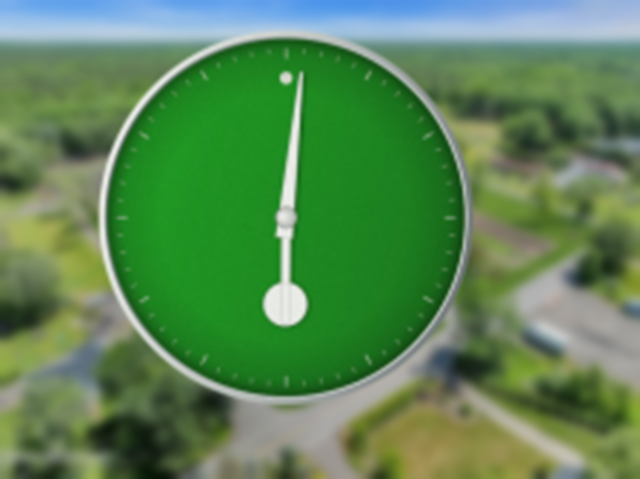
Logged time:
h=6 m=1
